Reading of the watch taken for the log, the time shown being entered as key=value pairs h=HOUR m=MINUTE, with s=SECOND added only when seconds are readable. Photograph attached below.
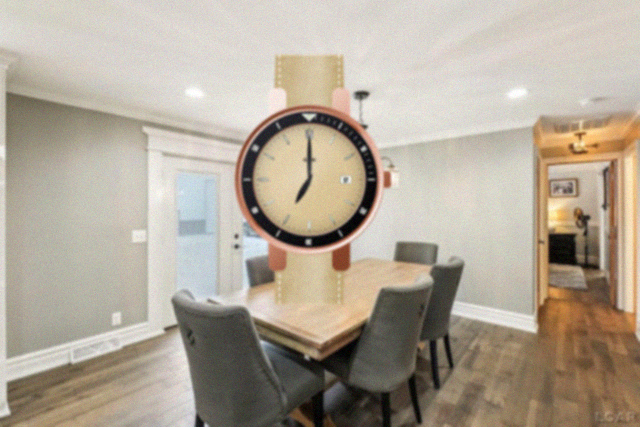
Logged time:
h=7 m=0
